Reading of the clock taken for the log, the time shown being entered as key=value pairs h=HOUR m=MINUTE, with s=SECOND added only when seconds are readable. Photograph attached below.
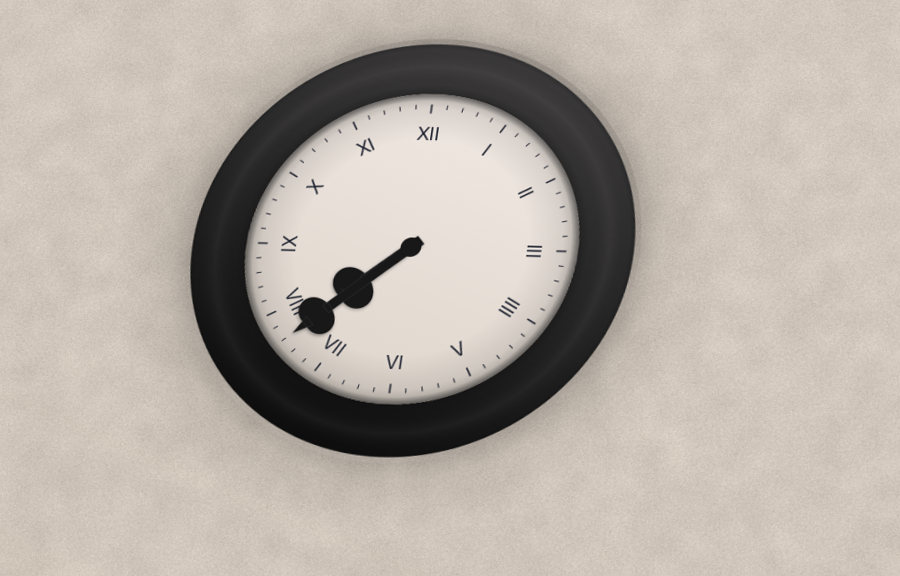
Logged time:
h=7 m=38
